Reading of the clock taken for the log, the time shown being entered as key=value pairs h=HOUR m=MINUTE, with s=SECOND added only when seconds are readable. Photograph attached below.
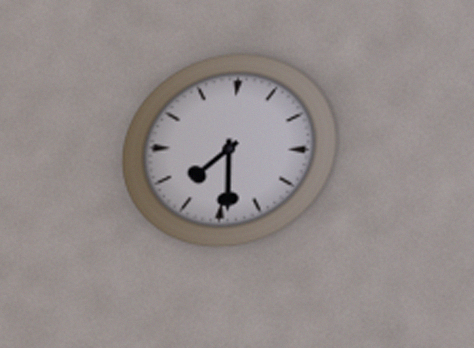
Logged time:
h=7 m=29
